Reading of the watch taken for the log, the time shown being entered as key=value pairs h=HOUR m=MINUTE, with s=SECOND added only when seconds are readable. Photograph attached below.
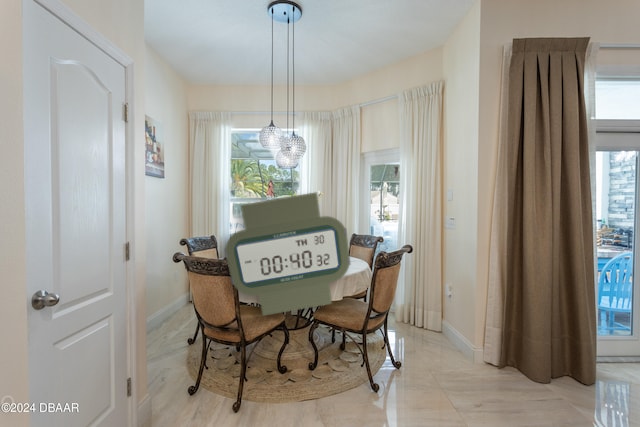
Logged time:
h=0 m=40 s=32
